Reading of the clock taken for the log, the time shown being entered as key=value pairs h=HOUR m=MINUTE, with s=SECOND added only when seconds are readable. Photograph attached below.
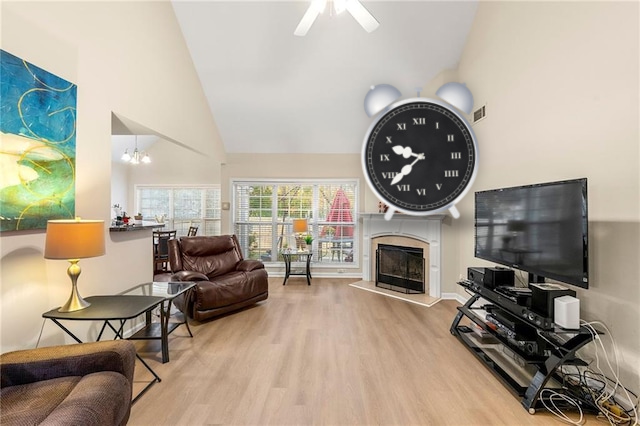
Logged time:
h=9 m=38
